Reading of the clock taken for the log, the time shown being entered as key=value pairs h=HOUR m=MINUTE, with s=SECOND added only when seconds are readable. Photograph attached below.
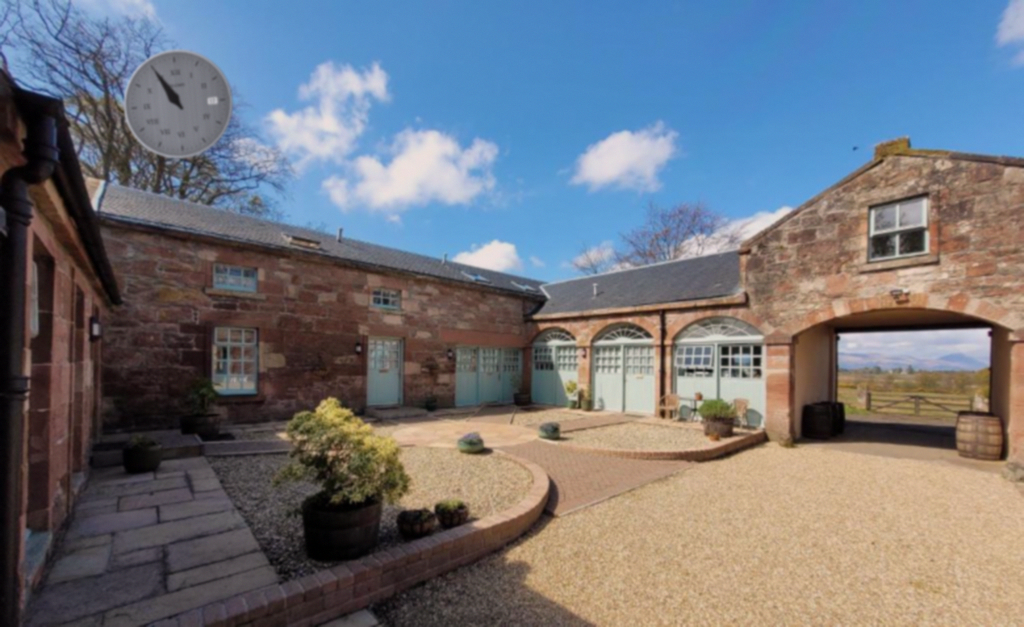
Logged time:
h=10 m=55
